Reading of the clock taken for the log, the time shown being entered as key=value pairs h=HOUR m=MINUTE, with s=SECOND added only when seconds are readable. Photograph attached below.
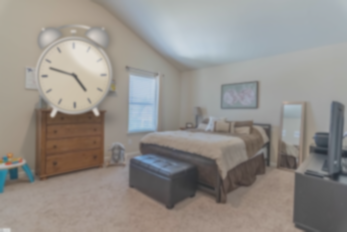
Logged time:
h=4 m=48
